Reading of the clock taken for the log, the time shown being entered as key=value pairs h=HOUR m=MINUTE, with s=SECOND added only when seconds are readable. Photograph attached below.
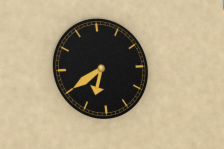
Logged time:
h=6 m=40
